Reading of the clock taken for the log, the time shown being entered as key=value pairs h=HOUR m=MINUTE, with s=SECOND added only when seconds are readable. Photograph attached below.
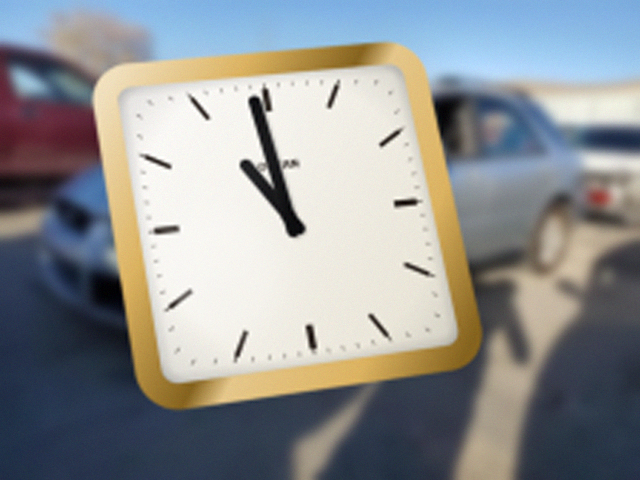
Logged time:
h=10 m=59
